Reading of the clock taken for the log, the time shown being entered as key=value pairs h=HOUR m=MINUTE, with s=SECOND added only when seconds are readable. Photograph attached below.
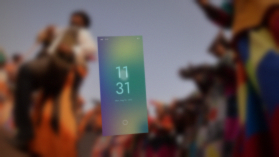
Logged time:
h=11 m=31
